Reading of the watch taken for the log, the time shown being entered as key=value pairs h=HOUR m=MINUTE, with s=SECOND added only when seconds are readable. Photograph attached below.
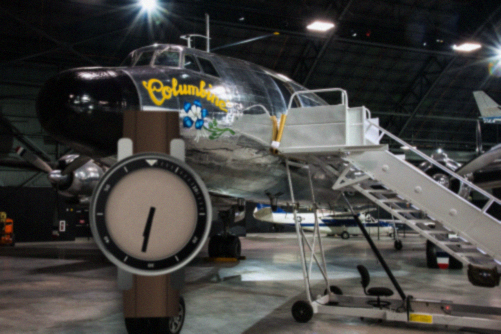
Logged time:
h=6 m=32
